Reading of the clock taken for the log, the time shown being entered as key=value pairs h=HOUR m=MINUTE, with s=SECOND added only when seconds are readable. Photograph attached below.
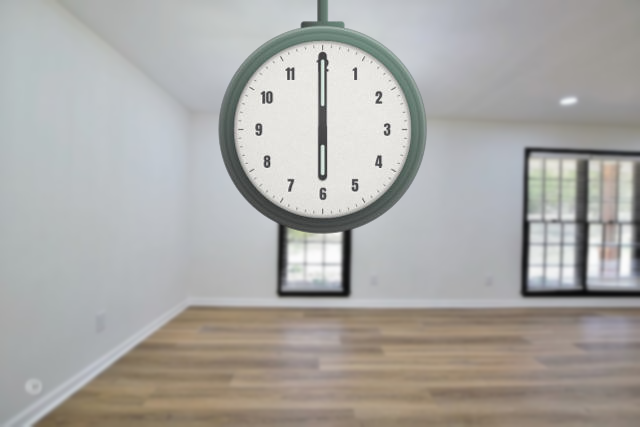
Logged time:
h=6 m=0
